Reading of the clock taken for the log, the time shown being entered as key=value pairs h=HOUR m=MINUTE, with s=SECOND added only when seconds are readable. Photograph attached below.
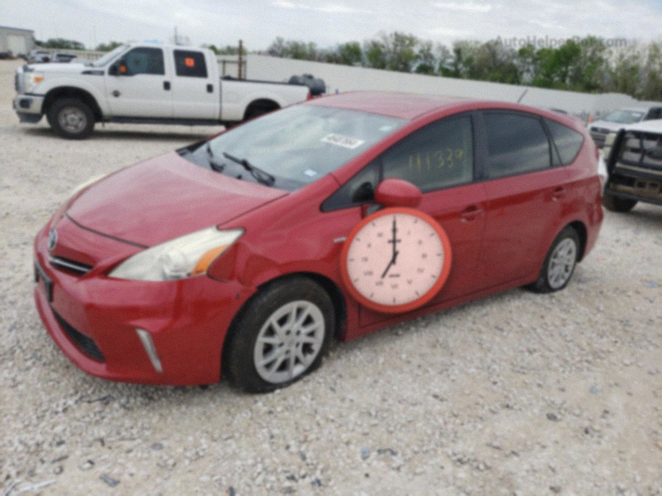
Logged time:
h=7 m=0
